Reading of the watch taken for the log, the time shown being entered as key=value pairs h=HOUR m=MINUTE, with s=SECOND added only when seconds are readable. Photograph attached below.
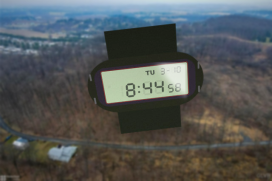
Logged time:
h=8 m=44 s=58
